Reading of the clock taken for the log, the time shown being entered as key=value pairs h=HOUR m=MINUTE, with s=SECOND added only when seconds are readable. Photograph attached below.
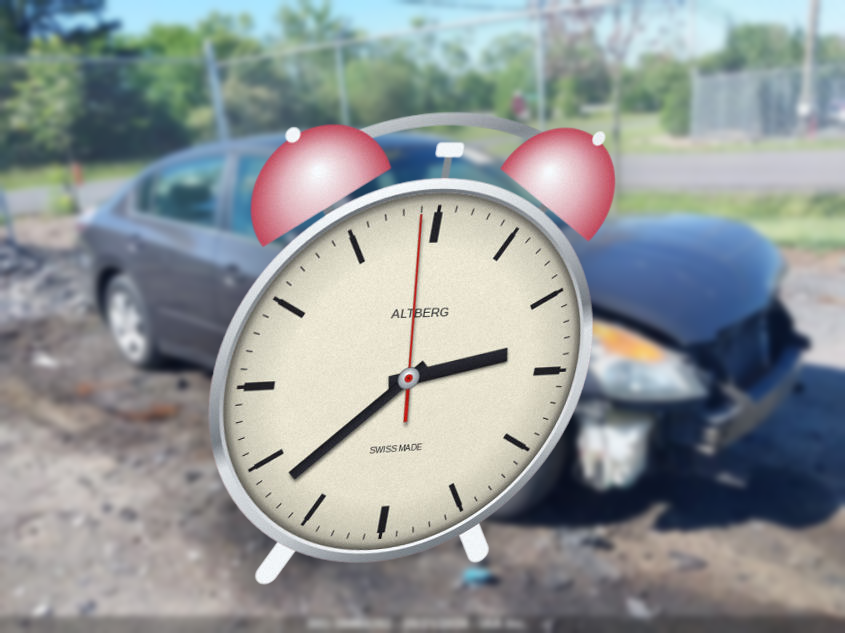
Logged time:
h=2 m=37 s=59
